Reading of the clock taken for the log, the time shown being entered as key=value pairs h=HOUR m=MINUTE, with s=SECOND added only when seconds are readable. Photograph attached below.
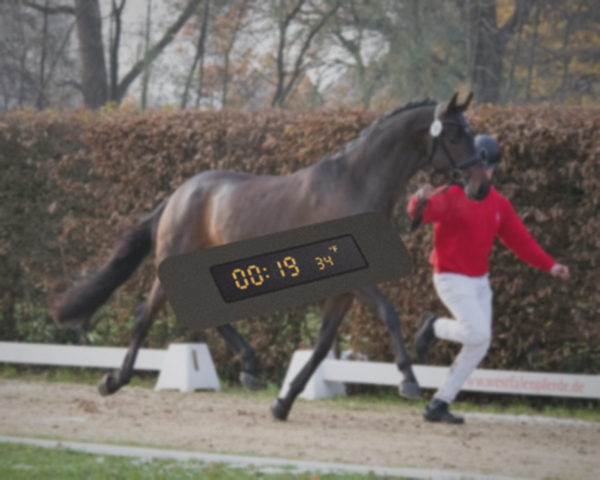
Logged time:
h=0 m=19
